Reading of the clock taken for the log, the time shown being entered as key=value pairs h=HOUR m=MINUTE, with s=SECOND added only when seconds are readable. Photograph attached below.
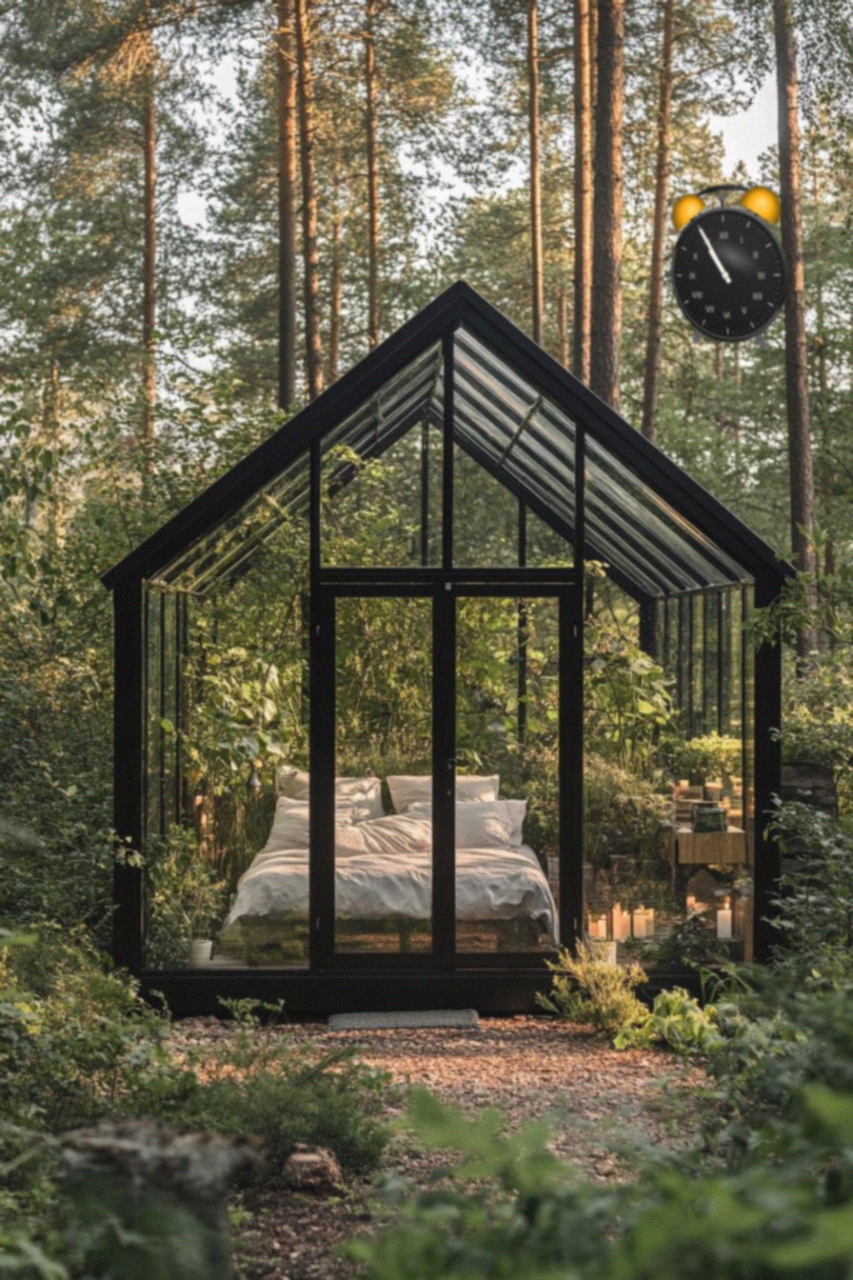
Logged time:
h=10 m=55
